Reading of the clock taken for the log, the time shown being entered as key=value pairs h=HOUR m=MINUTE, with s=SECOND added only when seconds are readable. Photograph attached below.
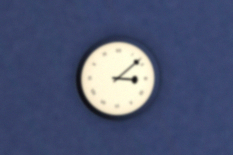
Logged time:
h=3 m=8
